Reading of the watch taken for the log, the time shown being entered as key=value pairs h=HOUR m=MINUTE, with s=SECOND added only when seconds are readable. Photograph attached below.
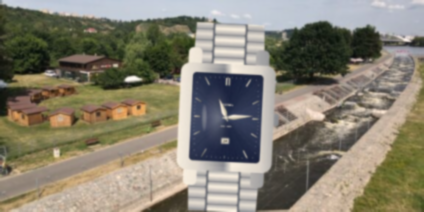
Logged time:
h=11 m=14
